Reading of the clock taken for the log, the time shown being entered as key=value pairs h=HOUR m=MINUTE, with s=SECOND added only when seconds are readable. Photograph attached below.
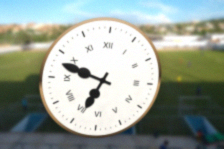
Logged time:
h=6 m=48
